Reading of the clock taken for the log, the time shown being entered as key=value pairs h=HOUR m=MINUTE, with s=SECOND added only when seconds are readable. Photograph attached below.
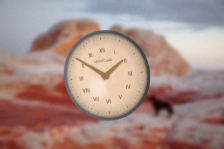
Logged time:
h=1 m=51
